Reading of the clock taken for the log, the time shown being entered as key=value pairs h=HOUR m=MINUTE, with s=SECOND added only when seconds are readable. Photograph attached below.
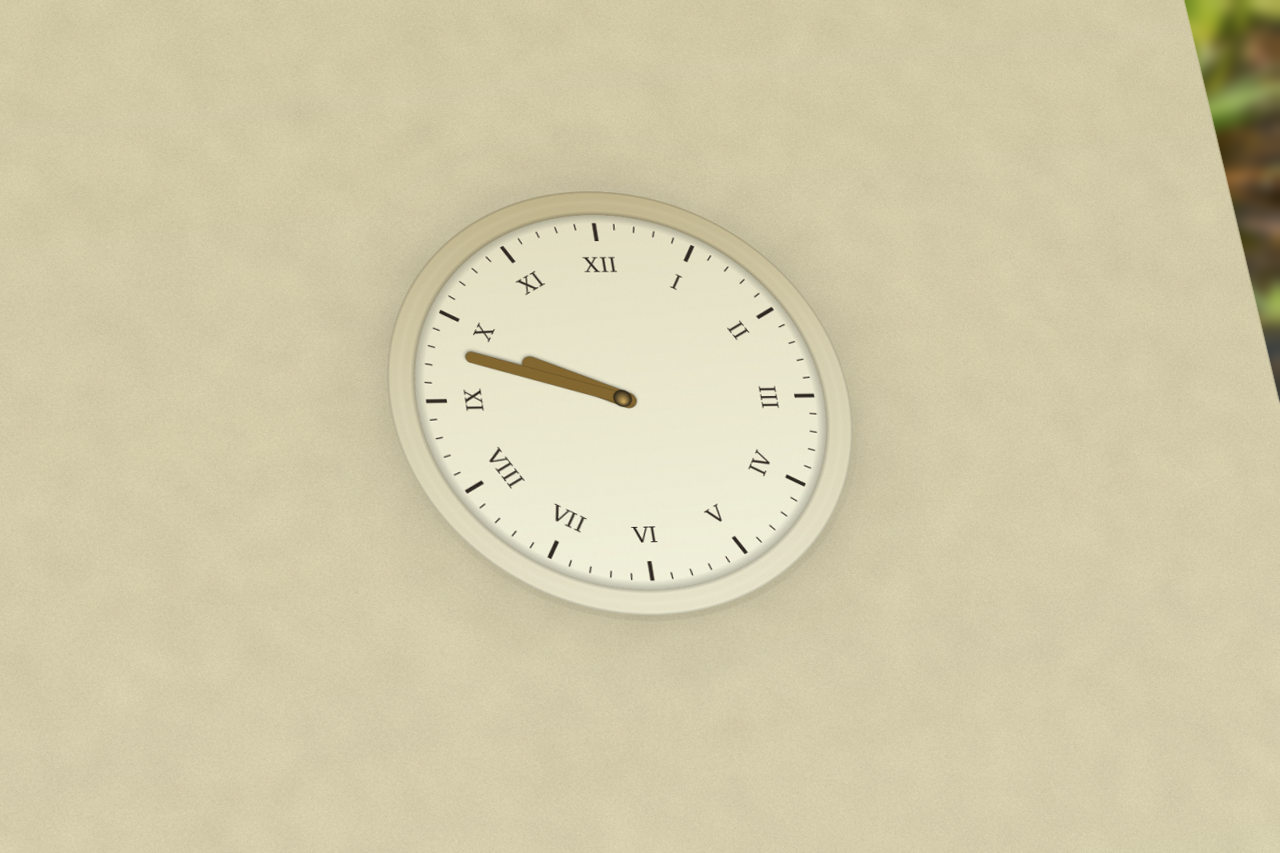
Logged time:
h=9 m=48
